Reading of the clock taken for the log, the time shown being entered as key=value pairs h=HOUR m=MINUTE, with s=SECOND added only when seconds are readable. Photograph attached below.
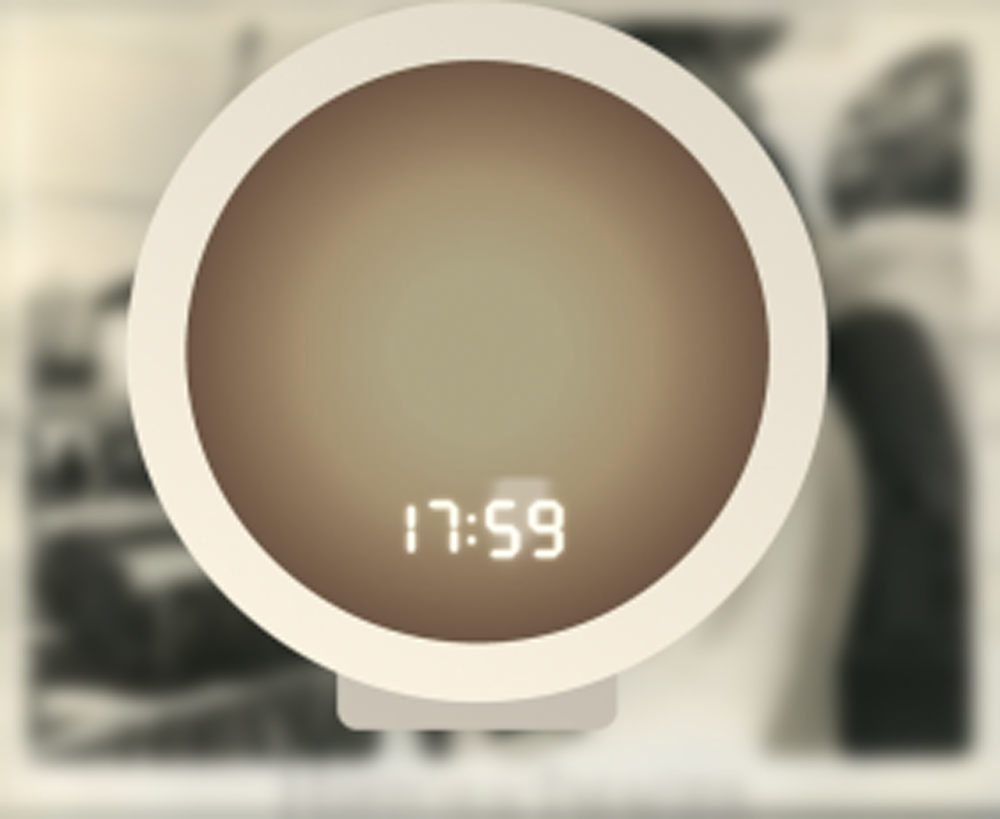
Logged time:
h=17 m=59
